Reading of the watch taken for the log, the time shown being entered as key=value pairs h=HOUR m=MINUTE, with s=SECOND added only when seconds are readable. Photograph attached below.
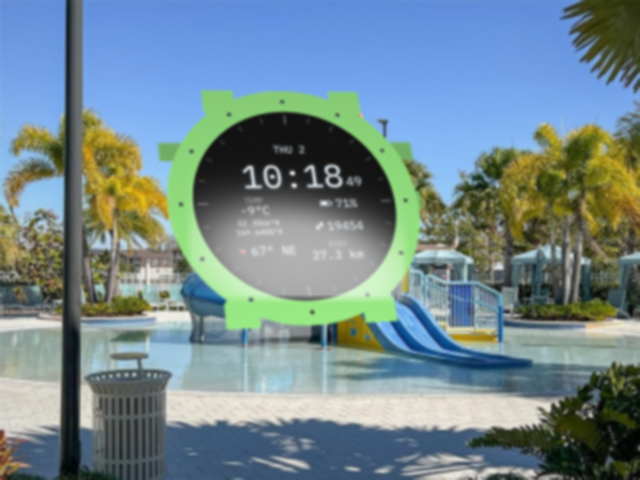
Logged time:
h=10 m=18
